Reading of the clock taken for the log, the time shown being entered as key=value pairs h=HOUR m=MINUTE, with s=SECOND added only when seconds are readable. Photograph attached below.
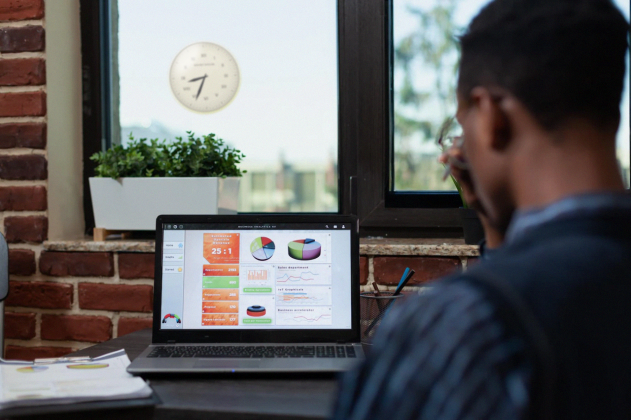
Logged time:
h=8 m=34
